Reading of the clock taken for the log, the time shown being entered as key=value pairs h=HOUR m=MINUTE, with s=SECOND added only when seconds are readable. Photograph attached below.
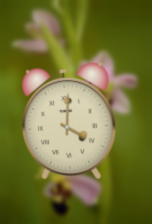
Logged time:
h=4 m=1
